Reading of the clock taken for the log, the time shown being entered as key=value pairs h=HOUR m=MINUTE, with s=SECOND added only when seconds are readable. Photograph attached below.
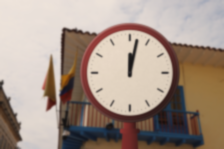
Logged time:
h=12 m=2
